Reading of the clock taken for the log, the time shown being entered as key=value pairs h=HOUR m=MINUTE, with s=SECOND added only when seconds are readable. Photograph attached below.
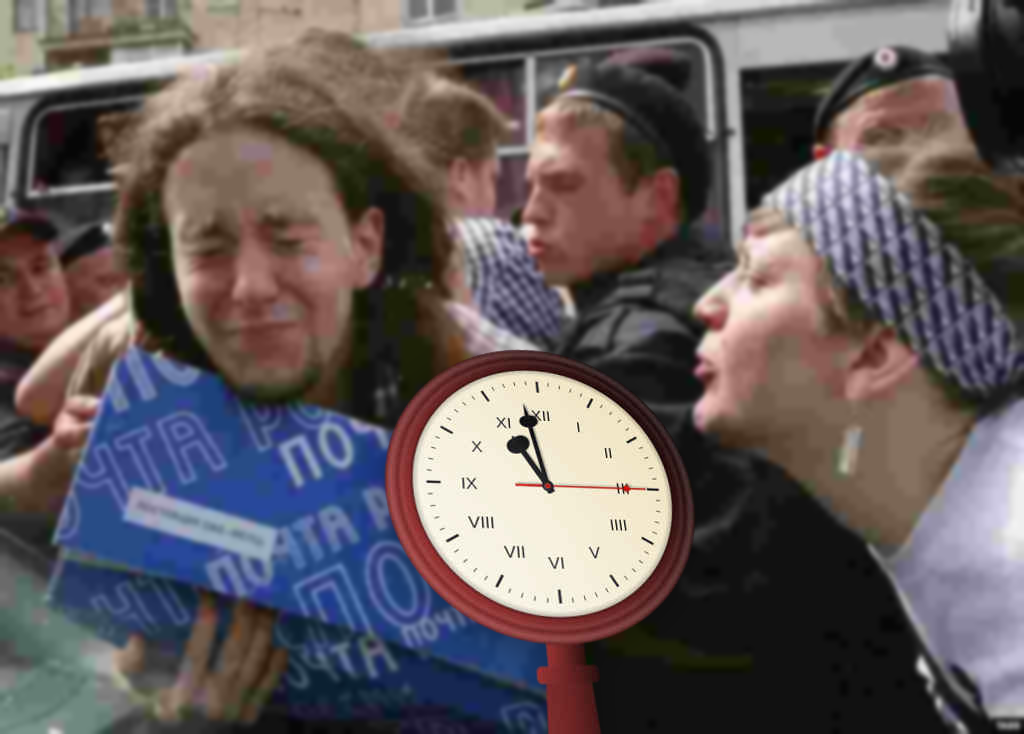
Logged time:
h=10 m=58 s=15
